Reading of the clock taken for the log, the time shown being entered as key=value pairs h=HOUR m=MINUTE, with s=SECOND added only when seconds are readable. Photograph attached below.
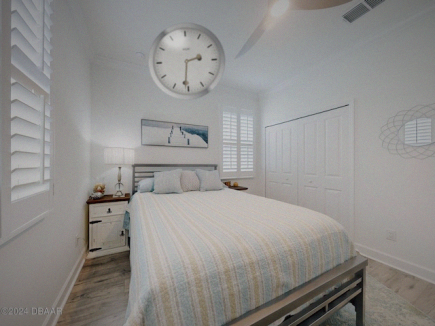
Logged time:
h=2 m=31
